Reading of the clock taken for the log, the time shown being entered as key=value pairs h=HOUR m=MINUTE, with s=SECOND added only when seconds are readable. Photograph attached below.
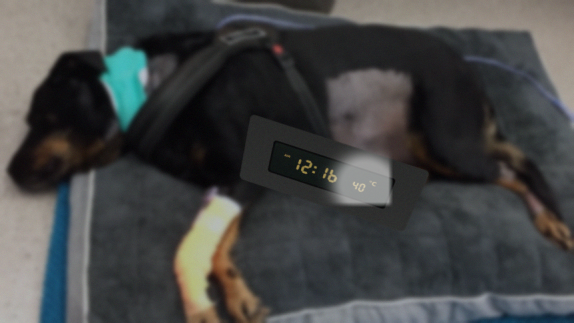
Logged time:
h=12 m=16
